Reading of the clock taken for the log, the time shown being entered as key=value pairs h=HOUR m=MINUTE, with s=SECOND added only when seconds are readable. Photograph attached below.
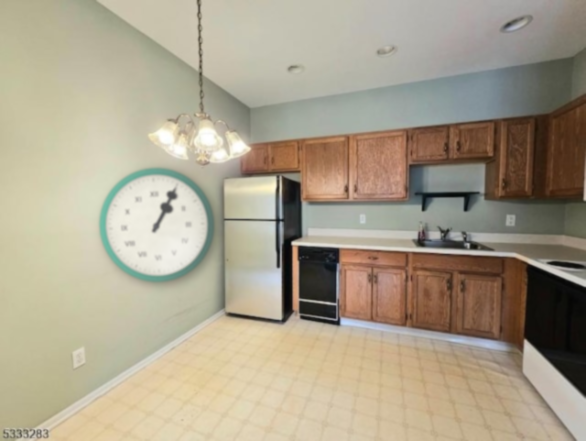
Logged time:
h=1 m=5
